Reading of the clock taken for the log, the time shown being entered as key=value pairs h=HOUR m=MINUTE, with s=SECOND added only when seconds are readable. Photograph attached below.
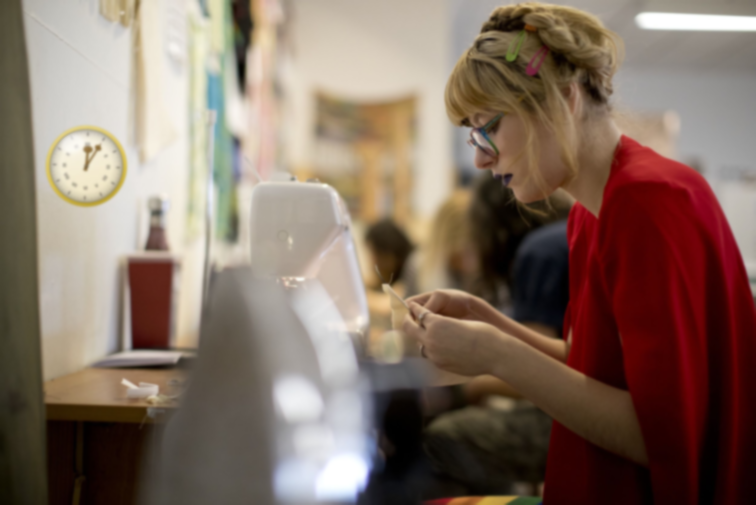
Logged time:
h=12 m=5
